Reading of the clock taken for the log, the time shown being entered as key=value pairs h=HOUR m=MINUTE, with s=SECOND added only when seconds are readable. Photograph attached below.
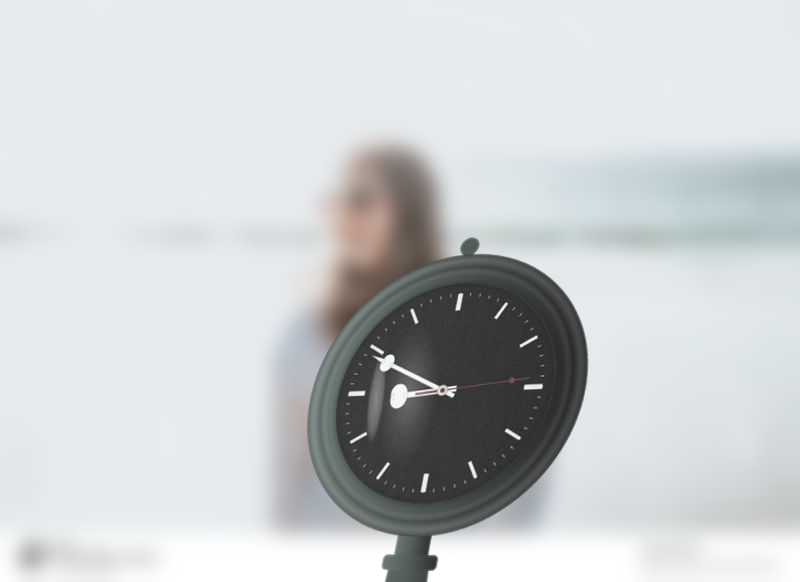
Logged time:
h=8 m=49 s=14
